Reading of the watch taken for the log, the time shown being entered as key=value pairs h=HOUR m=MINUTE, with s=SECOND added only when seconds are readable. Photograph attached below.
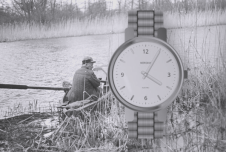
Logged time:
h=4 m=5
